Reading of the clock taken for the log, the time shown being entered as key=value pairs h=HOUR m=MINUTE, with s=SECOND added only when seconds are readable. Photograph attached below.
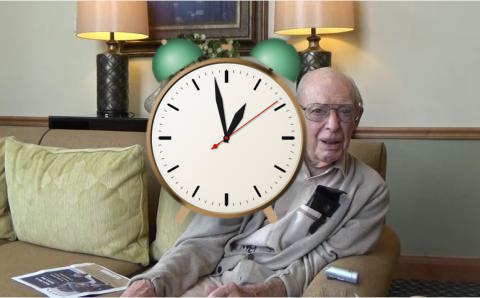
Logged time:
h=12 m=58 s=9
